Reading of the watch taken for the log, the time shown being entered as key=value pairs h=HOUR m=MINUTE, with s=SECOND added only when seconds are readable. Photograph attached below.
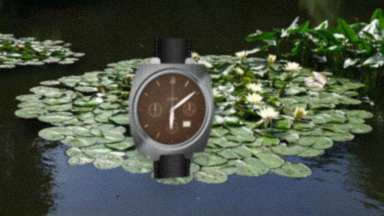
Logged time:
h=6 m=9
